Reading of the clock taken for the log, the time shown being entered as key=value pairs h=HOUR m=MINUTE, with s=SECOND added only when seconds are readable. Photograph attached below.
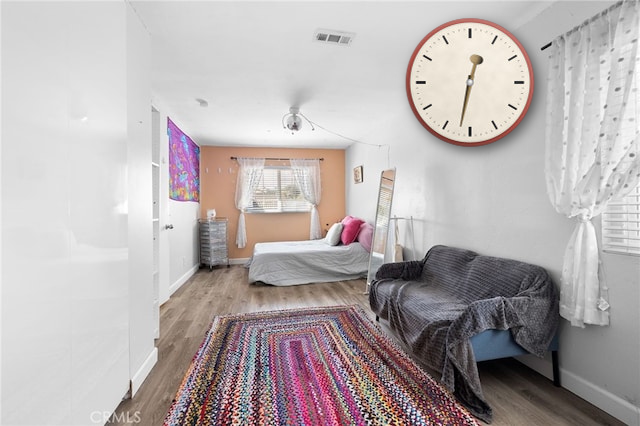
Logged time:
h=12 m=32
